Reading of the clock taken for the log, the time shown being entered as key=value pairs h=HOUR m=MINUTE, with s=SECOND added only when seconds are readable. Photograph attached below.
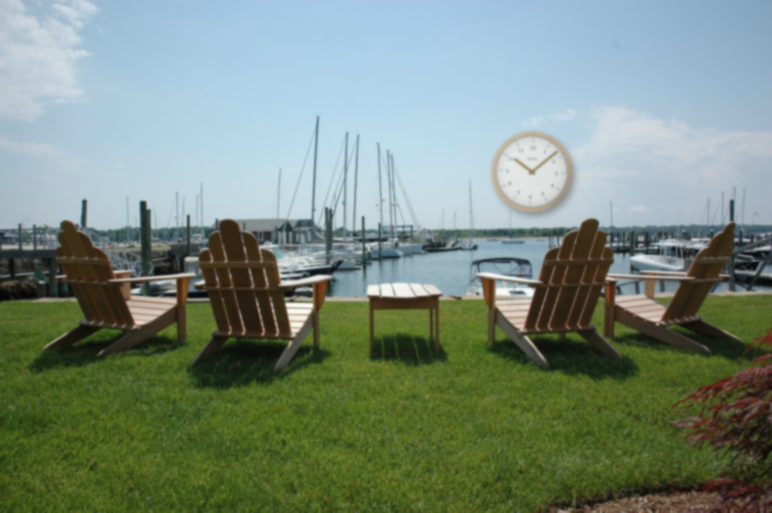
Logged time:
h=10 m=8
